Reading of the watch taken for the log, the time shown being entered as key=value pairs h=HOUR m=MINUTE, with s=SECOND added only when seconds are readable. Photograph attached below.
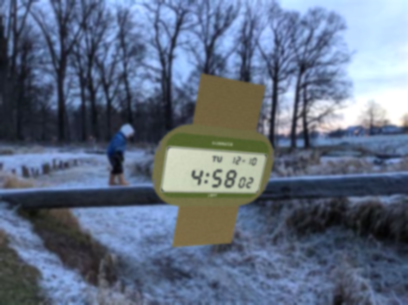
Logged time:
h=4 m=58 s=2
